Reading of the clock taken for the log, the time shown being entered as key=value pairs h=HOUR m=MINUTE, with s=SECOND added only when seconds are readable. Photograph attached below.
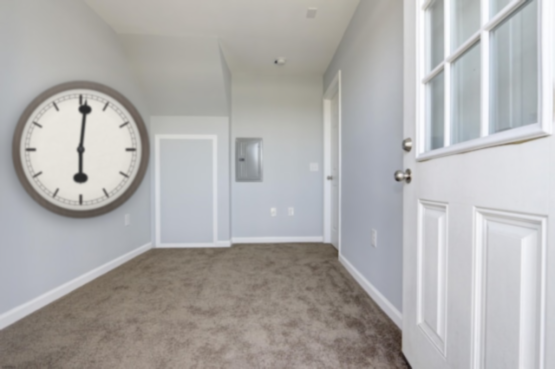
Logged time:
h=6 m=1
